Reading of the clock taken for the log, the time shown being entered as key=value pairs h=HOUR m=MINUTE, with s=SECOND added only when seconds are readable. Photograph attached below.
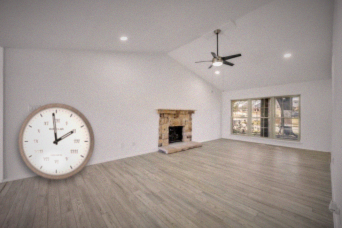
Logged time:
h=1 m=59
